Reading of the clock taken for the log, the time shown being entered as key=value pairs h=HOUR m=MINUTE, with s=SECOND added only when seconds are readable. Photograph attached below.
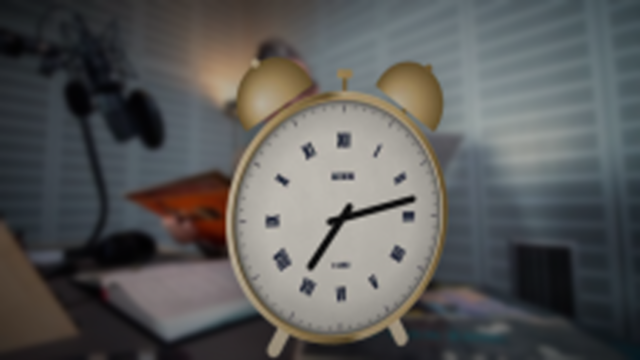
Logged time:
h=7 m=13
